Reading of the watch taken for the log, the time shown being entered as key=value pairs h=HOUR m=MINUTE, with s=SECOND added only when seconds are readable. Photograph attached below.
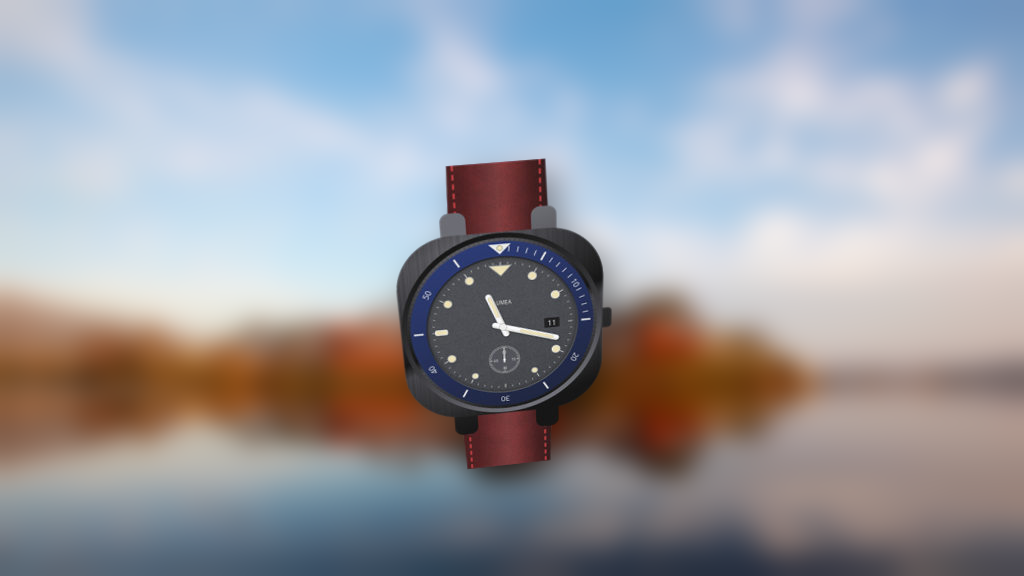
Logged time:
h=11 m=18
